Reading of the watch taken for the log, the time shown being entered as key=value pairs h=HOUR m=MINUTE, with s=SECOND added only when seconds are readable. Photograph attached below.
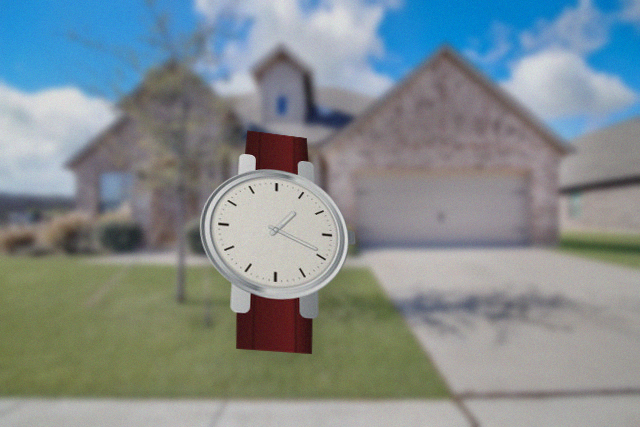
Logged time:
h=1 m=19
